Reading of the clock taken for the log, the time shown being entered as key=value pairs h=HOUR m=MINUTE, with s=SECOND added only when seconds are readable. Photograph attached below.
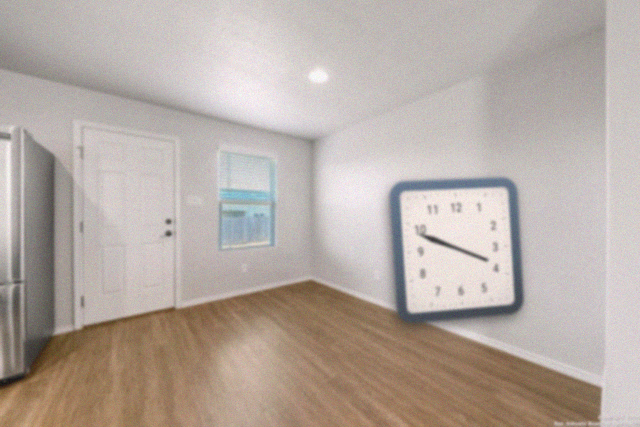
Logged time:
h=3 m=49
